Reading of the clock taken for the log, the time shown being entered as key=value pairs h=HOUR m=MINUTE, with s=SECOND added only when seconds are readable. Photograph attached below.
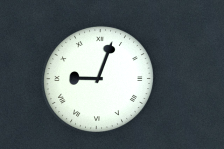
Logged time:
h=9 m=3
